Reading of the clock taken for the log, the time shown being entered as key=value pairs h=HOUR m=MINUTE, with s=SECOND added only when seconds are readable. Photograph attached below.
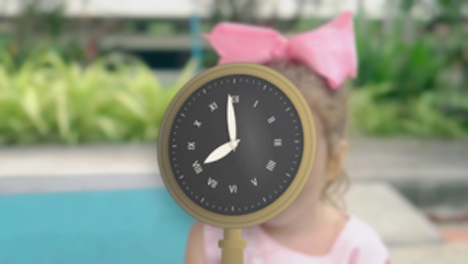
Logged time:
h=7 m=59
